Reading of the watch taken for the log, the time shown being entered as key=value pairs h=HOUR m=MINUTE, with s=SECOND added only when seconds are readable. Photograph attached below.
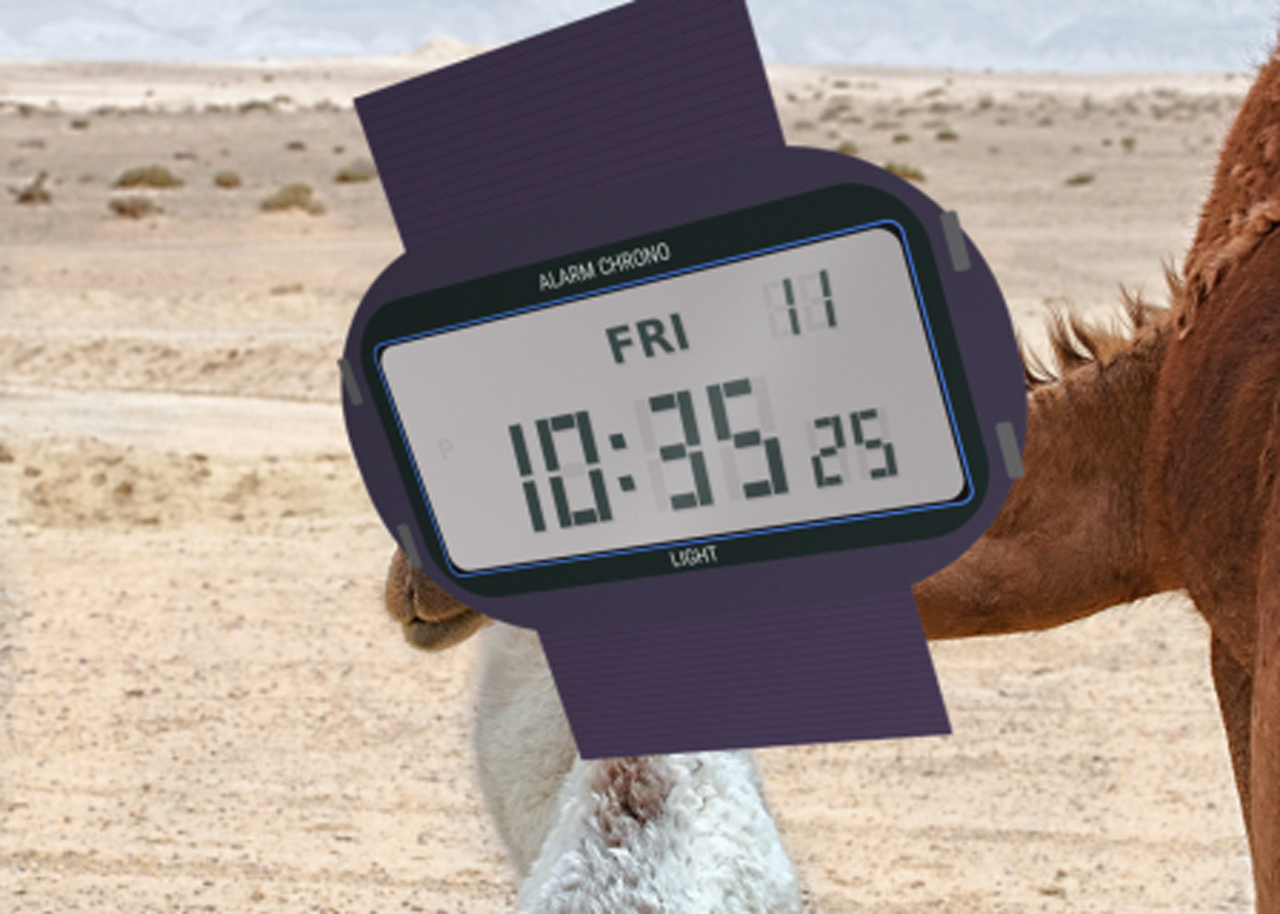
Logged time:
h=10 m=35 s=25
